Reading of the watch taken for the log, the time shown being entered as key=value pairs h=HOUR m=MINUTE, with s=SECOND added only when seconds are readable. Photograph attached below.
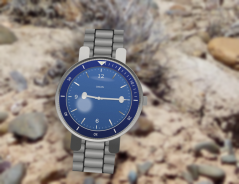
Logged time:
h=9 m=15
